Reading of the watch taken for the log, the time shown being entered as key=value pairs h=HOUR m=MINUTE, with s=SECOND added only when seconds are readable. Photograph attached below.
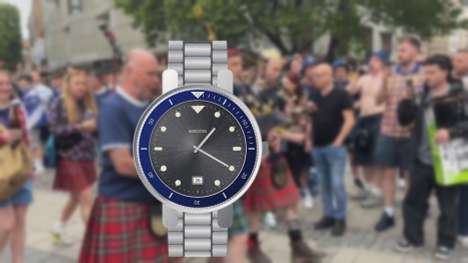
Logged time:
h=1 m=20
